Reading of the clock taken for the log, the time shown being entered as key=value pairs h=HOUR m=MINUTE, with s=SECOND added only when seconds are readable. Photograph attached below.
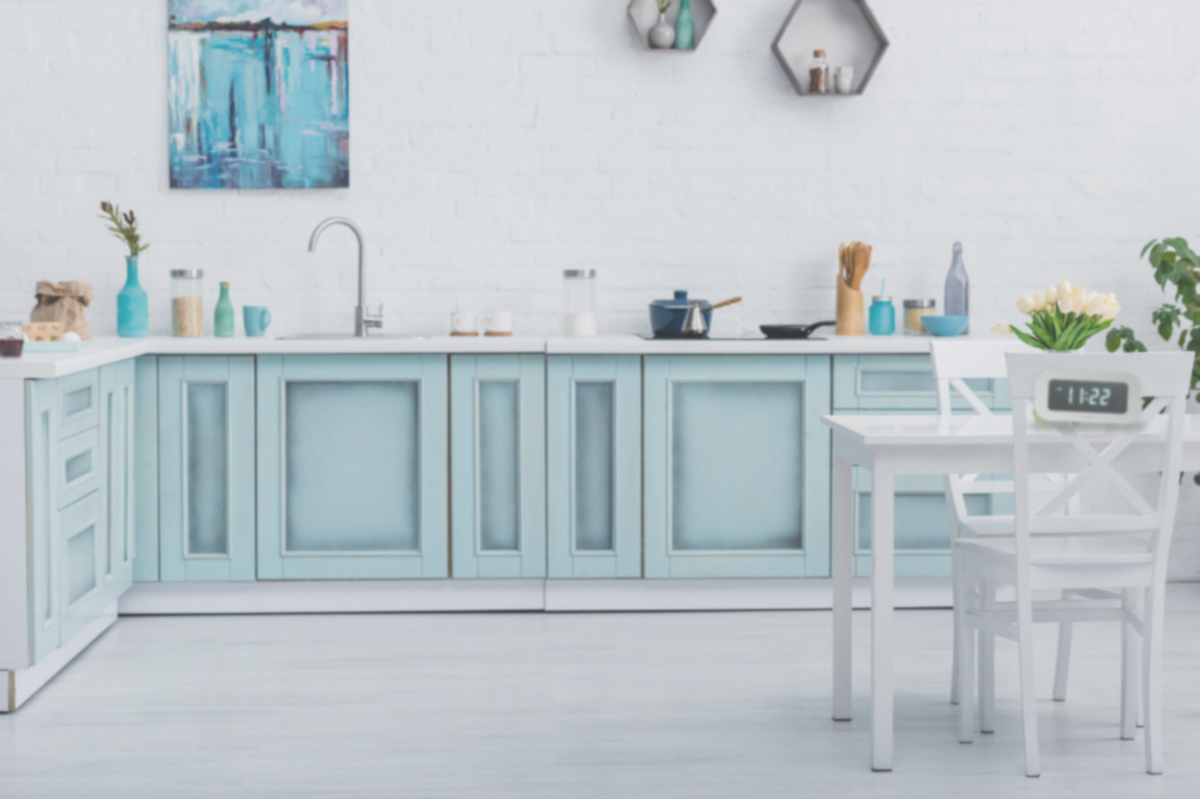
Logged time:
h=11 m=22
